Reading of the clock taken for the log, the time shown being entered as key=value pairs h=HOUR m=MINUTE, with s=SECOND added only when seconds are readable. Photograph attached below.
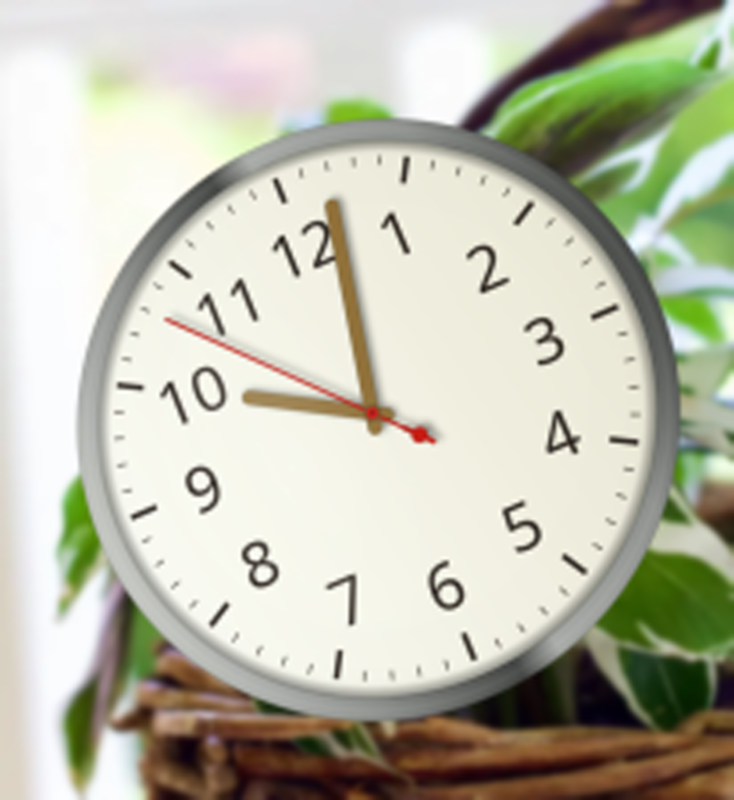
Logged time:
h=10 m=1 s=53
